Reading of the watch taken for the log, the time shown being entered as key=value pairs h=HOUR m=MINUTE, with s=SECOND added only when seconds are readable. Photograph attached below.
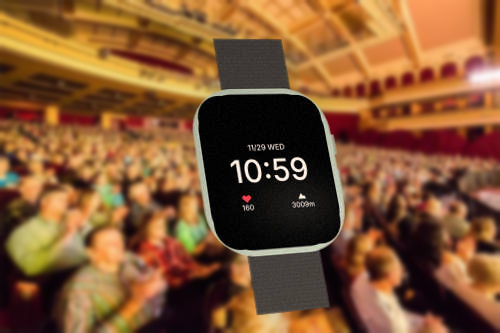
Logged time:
h=10 m=59
